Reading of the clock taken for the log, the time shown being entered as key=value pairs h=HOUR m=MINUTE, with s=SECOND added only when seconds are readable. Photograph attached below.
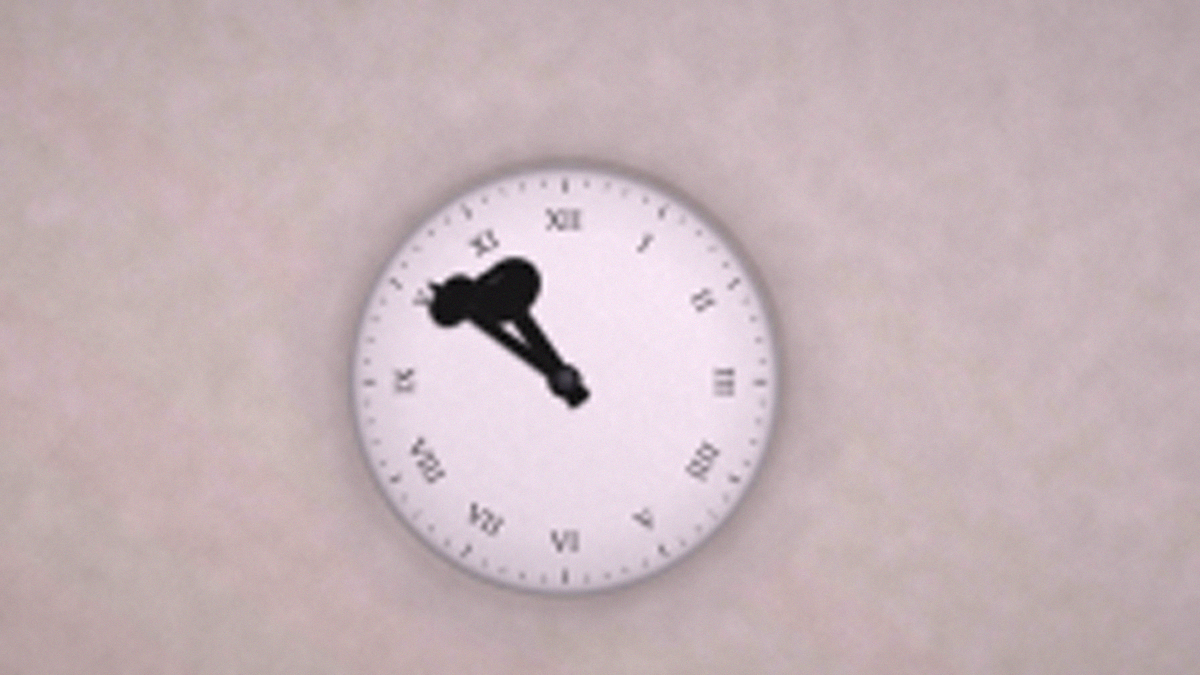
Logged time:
h=10 m=51
